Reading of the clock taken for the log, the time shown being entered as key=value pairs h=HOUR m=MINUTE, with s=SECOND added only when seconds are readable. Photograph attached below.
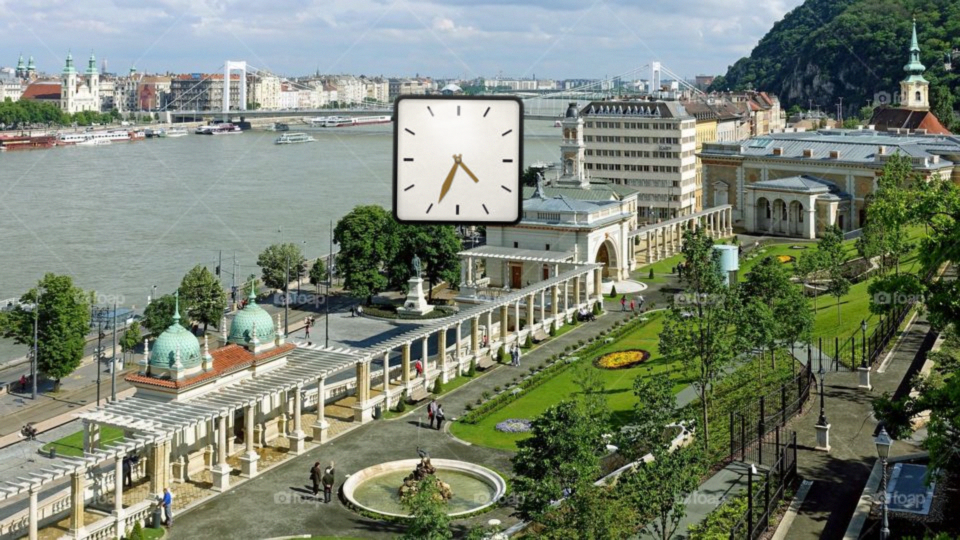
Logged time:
h=4 m=34
